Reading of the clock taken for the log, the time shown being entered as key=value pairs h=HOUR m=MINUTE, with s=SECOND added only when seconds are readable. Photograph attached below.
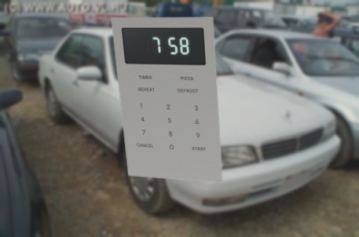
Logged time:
h=7 m=58
